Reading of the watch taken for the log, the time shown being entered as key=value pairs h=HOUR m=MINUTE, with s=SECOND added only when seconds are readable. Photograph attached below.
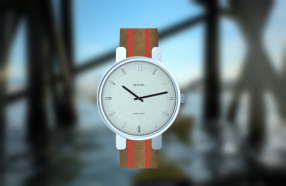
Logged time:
h=10 m=13
